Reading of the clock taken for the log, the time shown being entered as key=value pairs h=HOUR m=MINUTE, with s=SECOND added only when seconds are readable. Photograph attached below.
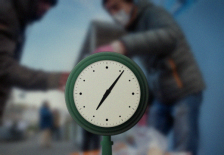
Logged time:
h=7 m=6
